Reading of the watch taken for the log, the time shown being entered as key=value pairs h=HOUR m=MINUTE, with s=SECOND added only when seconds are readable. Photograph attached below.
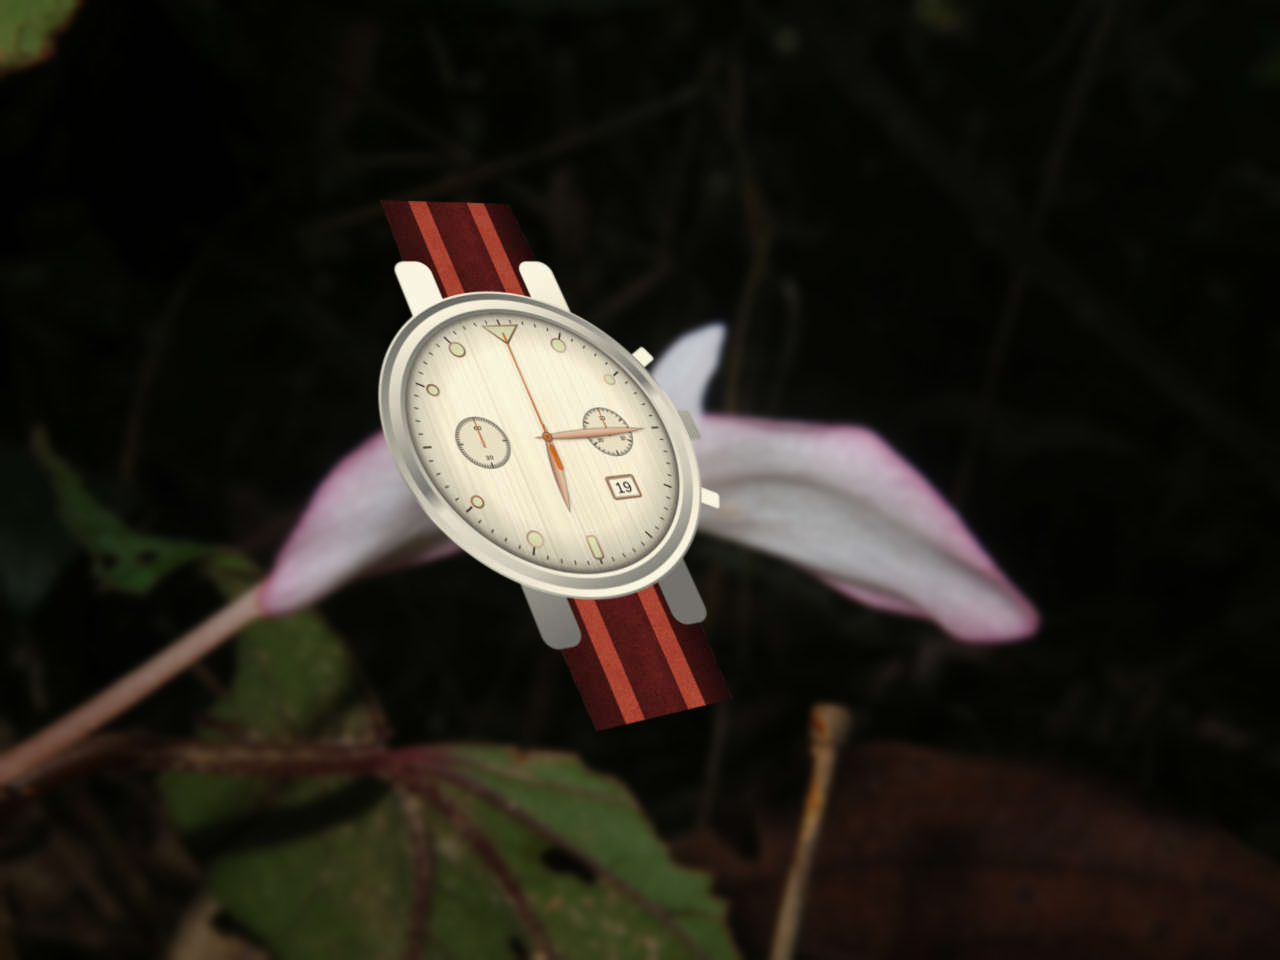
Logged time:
h=6 m=15
